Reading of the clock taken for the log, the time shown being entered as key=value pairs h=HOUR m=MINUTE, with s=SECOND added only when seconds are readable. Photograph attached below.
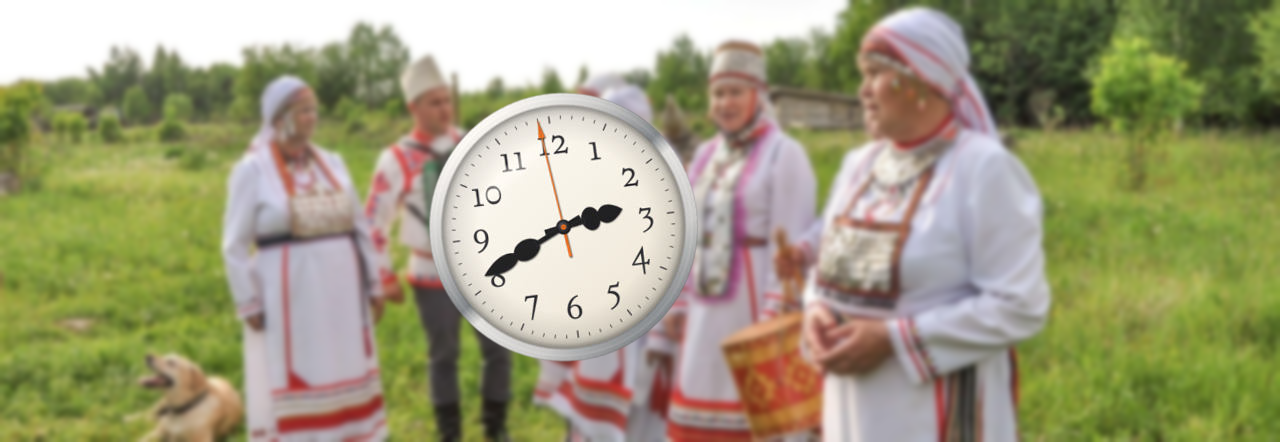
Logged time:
h=2 m=40 s=59
